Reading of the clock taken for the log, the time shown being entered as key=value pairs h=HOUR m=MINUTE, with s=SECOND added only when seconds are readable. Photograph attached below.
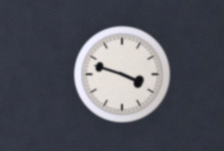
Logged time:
h=3 m=48
